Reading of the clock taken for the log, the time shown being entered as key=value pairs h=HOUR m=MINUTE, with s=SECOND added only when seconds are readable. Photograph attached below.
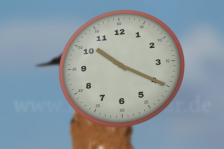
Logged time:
h=10 m=20
